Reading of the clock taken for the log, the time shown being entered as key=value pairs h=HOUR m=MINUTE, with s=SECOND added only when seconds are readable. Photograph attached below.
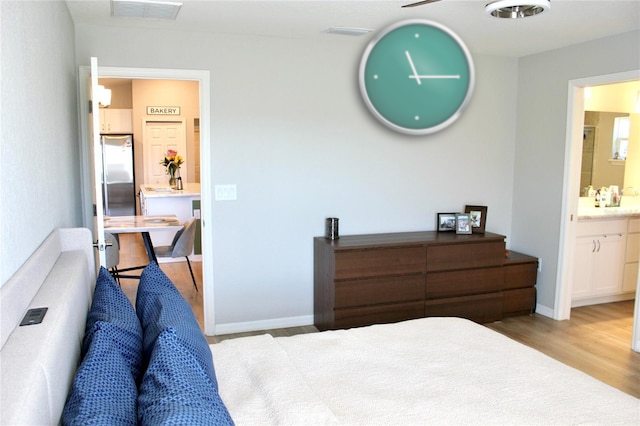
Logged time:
h=11 m=15
